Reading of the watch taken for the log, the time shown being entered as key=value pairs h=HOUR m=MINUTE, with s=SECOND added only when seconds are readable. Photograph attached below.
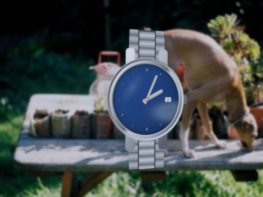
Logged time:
h=2 m=4
